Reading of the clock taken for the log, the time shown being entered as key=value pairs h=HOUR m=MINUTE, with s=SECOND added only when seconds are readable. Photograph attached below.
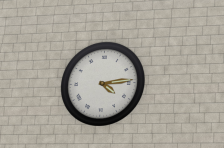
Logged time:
h=4 m=14
